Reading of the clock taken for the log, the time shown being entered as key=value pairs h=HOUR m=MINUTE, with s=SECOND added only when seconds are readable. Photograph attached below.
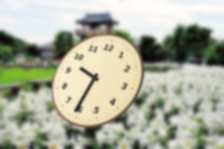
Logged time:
h=9 m=31
